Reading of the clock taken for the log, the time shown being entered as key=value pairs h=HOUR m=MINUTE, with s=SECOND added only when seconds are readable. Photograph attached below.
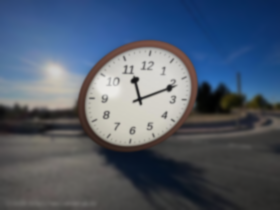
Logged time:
h=11 m=11
